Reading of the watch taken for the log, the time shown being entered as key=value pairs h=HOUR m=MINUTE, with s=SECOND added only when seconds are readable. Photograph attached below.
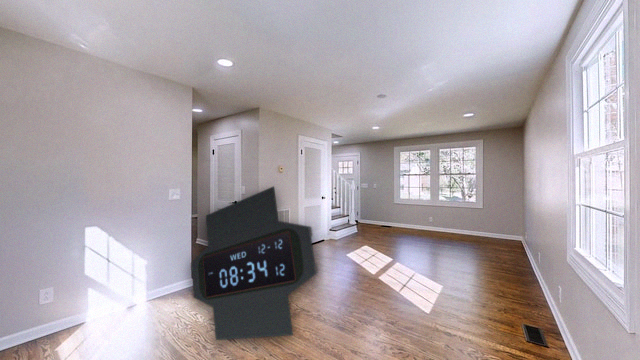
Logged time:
h=8 m=34 s=12
